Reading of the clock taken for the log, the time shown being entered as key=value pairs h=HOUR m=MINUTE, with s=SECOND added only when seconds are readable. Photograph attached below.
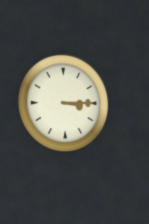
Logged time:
h=3 m=15
